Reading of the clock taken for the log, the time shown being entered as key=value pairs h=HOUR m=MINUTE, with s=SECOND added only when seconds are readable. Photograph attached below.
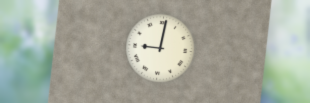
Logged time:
h=9 m=1
